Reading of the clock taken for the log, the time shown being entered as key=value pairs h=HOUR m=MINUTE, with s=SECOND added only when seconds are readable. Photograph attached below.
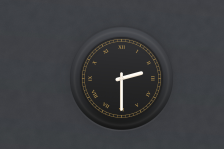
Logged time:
h=2 m=30
